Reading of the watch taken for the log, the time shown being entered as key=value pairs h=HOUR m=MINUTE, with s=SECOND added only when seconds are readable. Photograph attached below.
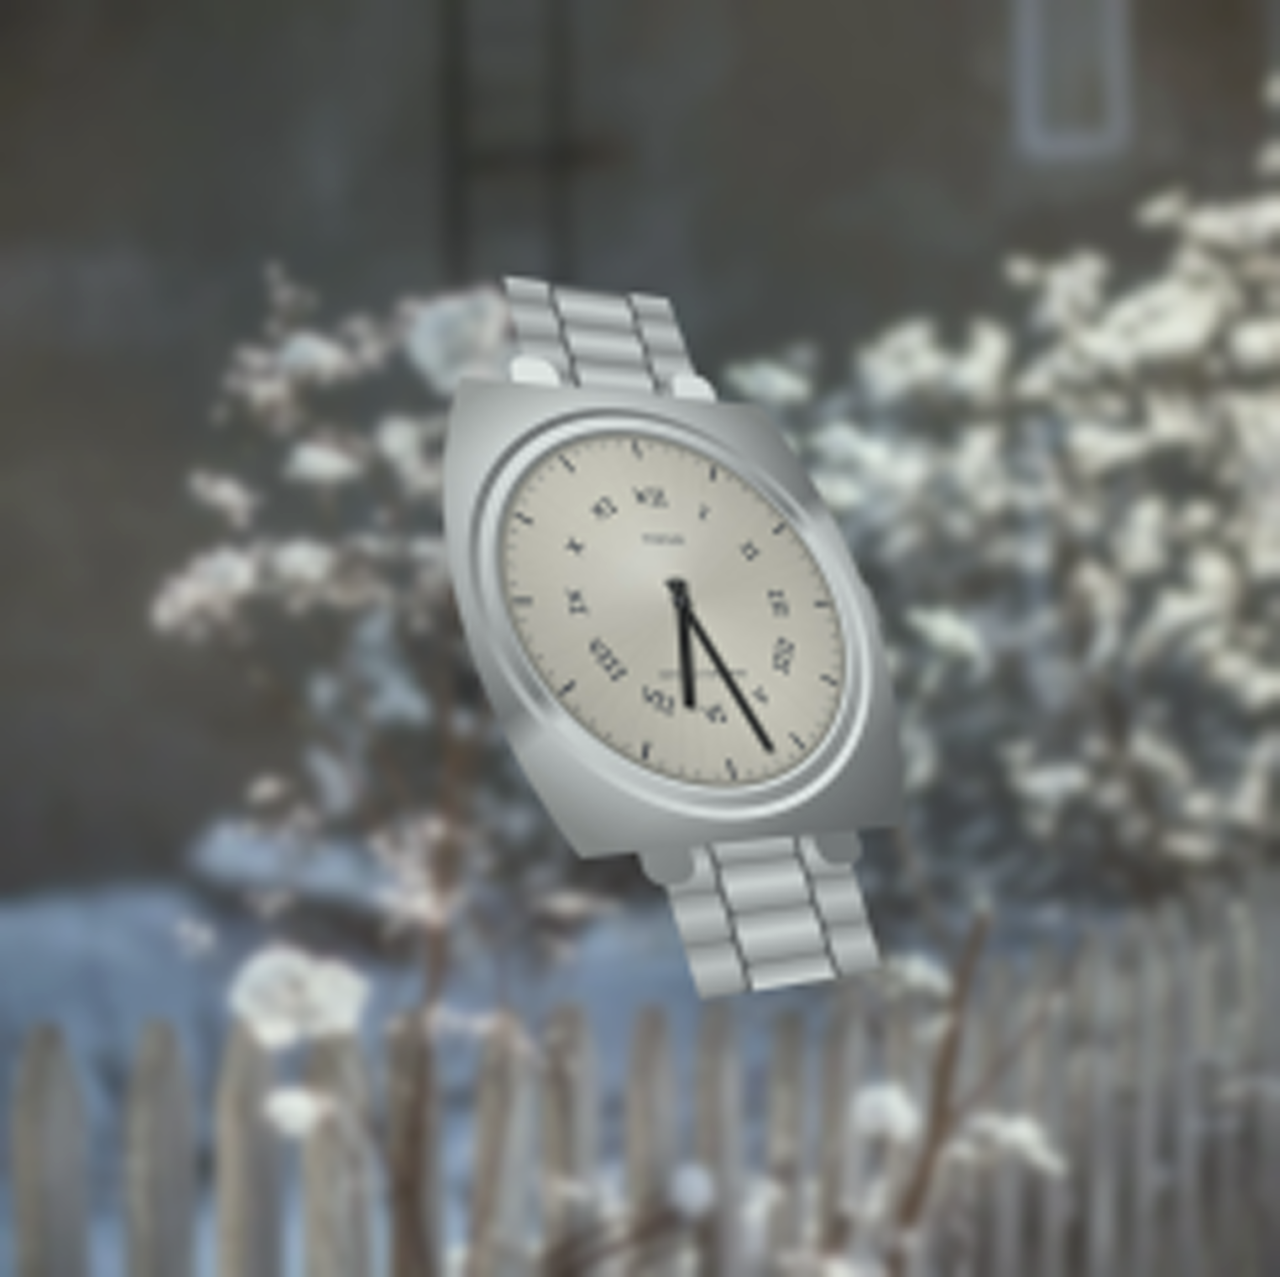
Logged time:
h=6 m=27
